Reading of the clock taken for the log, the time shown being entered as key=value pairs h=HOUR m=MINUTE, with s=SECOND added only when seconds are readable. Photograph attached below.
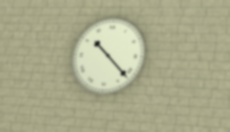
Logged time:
h=10 m=22
